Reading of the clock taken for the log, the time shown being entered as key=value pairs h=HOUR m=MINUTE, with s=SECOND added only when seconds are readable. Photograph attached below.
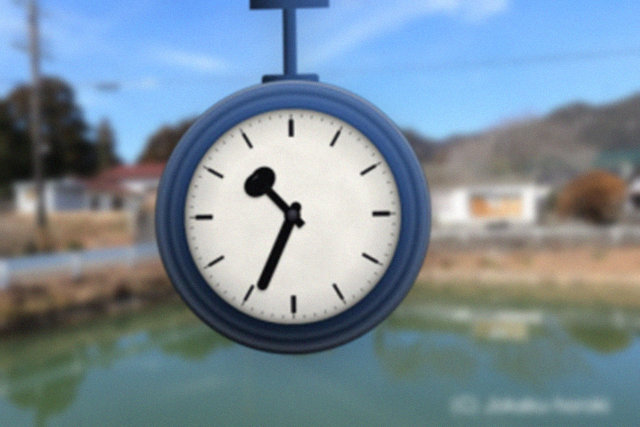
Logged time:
h=10 m=34
